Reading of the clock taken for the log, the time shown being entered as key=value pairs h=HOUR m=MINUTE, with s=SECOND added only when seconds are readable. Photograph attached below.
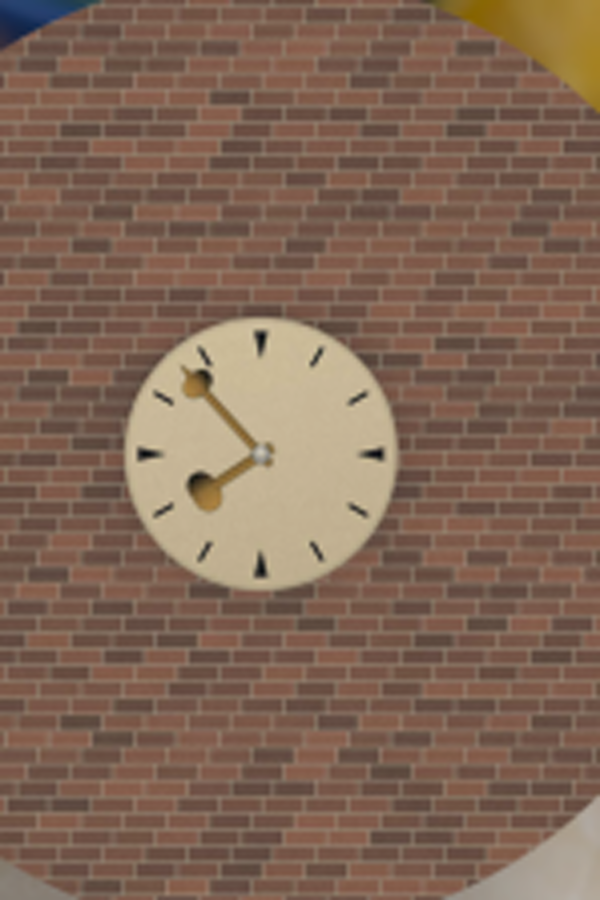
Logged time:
h=7 m=53
